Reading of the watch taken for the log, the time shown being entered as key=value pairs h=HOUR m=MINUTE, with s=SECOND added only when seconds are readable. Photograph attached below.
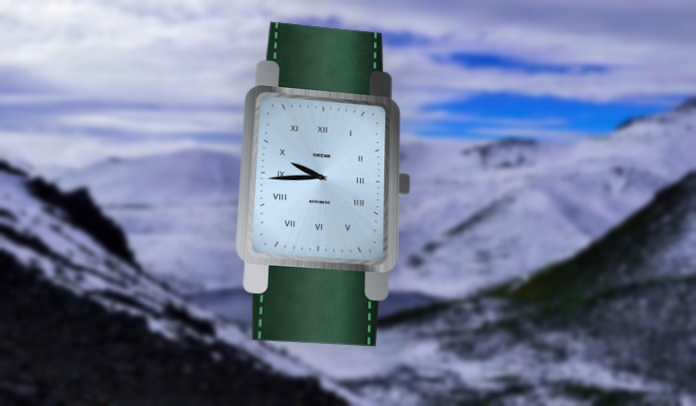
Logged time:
h=9 m=44
